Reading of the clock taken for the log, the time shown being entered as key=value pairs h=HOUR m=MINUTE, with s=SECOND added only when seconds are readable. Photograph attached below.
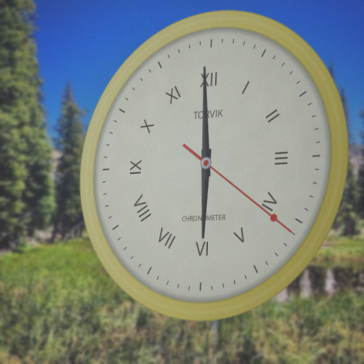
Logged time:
h=5 m=59 s=21
